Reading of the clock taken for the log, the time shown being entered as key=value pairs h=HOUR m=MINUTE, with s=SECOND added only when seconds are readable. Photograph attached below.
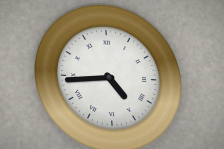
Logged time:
h=4 m=44
